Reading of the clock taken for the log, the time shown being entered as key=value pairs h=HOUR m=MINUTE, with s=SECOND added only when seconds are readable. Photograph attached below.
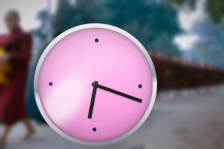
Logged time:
h=6 m=18
